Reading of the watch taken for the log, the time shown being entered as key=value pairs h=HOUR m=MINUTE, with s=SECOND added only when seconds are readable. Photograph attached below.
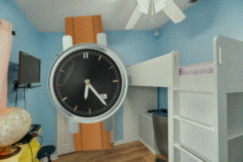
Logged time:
h=6 m=24
